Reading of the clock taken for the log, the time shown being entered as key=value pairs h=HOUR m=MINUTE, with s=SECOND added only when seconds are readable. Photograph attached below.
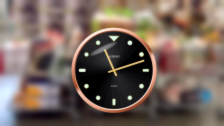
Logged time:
h=11 m=12
